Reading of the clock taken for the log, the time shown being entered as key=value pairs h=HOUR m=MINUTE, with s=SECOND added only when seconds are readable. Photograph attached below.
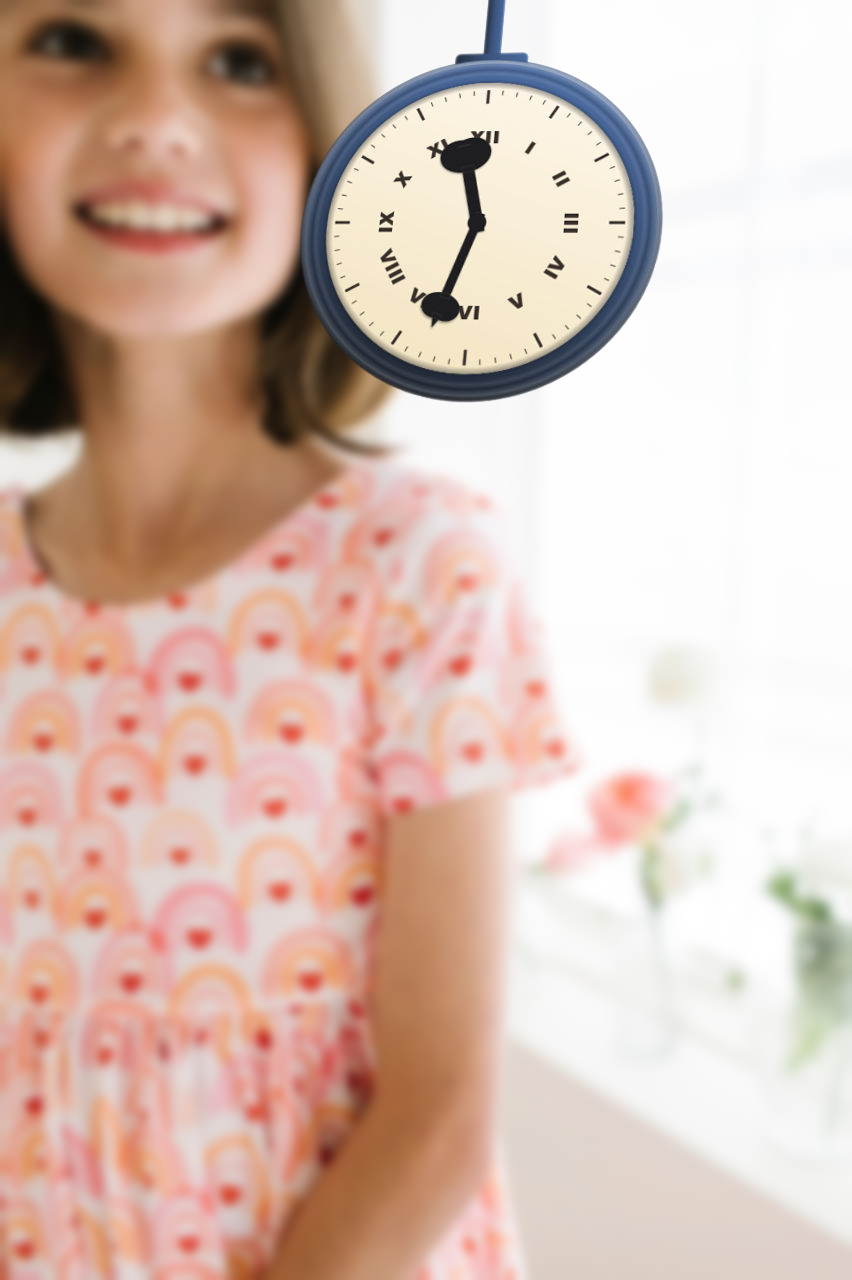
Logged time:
h=11 m=33
